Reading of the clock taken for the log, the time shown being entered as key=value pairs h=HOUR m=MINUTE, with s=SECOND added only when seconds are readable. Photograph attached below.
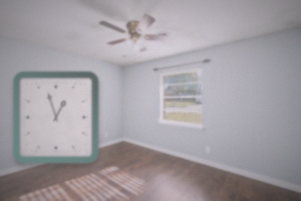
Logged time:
h=12 m=57
